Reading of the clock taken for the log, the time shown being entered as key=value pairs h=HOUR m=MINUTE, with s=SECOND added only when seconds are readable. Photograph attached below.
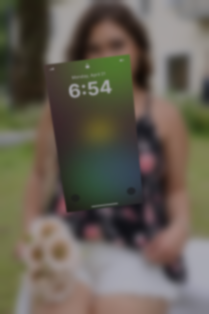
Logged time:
h=6 m=54
